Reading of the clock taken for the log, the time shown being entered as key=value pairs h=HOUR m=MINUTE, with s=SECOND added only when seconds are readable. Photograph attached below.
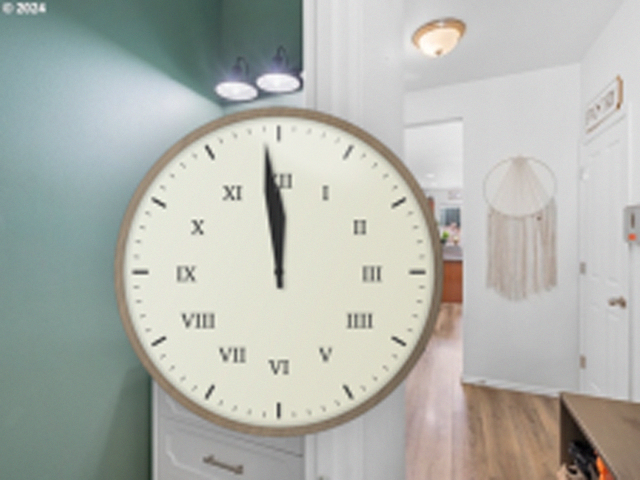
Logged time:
h=11 m=59
